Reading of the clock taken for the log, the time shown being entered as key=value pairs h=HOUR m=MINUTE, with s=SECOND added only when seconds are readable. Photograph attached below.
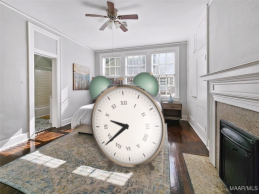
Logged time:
h=9 m=39
